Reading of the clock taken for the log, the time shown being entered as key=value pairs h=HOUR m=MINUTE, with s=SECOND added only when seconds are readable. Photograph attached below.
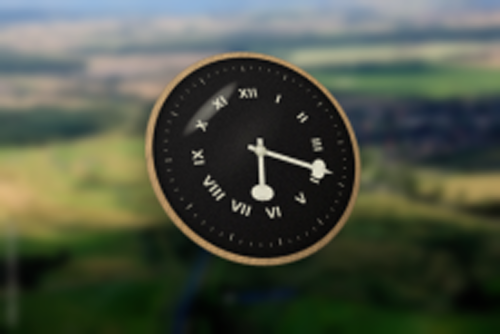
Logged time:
h=6 m=19
